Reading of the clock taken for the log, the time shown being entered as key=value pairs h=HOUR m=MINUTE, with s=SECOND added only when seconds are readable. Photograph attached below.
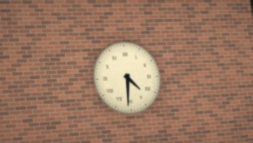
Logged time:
h=4 m=31
